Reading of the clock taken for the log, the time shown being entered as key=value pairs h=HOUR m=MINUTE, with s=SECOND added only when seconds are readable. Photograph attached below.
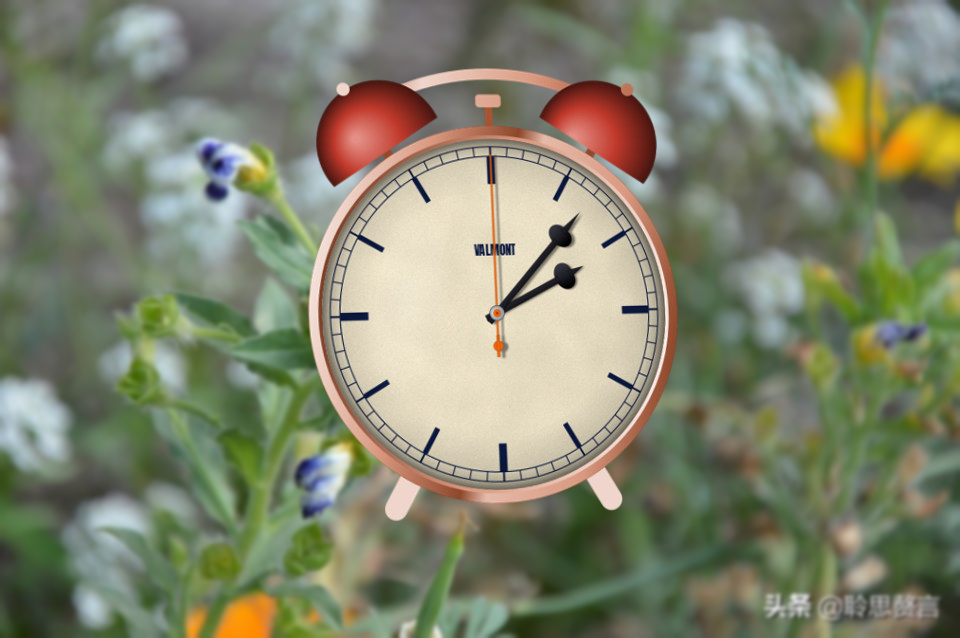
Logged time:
h=2 m=7 s=0
